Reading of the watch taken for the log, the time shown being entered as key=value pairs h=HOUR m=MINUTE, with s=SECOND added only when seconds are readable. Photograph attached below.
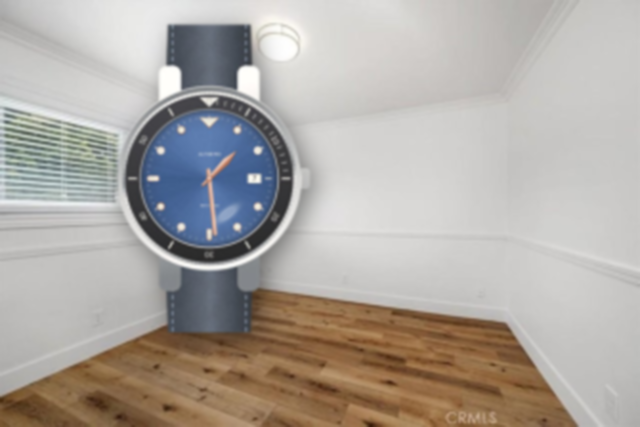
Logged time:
h=1 m=29
